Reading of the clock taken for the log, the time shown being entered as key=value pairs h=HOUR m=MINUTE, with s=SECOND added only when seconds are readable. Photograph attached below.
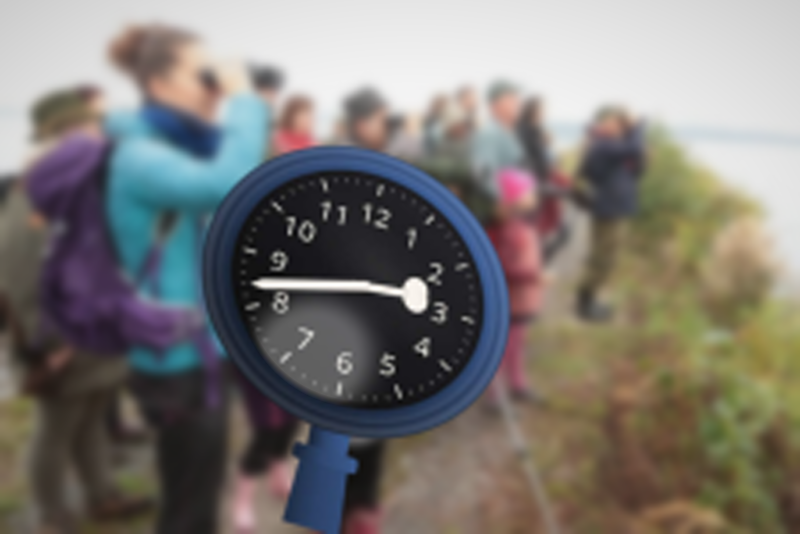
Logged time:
h=2 m=42
